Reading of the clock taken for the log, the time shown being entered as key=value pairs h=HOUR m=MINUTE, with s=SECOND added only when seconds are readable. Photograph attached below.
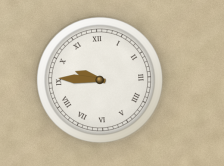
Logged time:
h=9 m=46
